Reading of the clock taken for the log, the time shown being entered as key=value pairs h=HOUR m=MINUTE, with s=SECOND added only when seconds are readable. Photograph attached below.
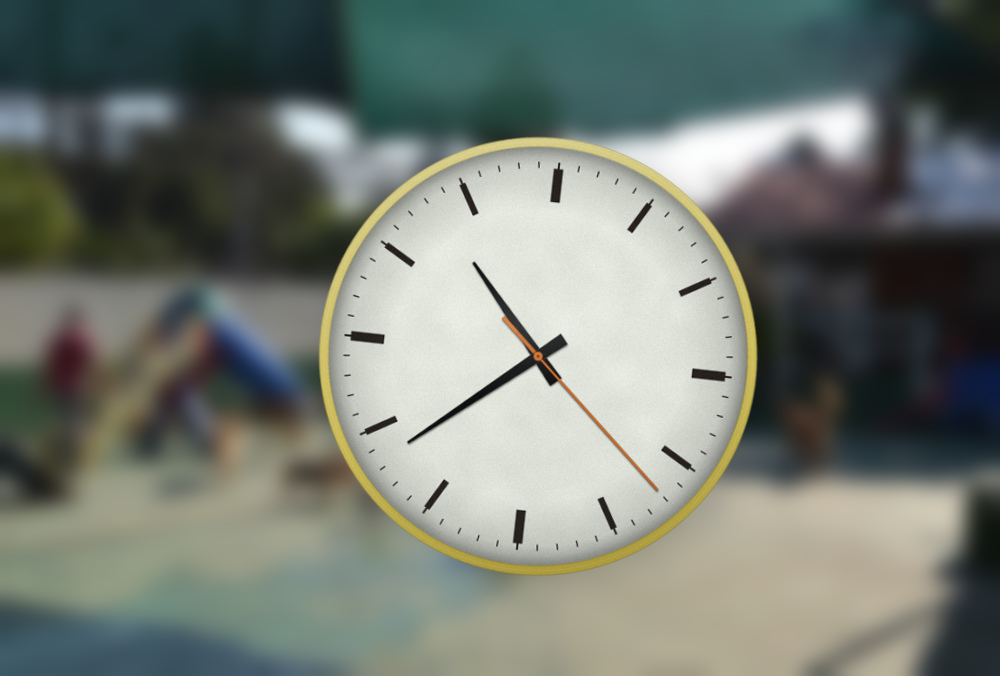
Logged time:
h=10 m=38 s=22
